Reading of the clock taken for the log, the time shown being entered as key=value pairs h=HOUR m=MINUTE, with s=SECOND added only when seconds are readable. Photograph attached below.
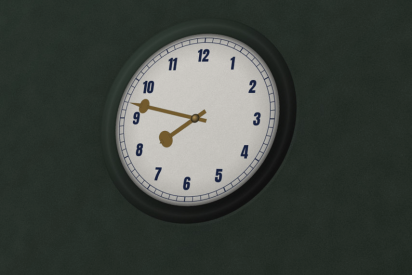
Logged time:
h=7 m=47
